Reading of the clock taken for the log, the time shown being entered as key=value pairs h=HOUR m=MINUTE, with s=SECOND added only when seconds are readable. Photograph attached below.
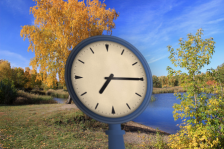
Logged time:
h=7 m=15
